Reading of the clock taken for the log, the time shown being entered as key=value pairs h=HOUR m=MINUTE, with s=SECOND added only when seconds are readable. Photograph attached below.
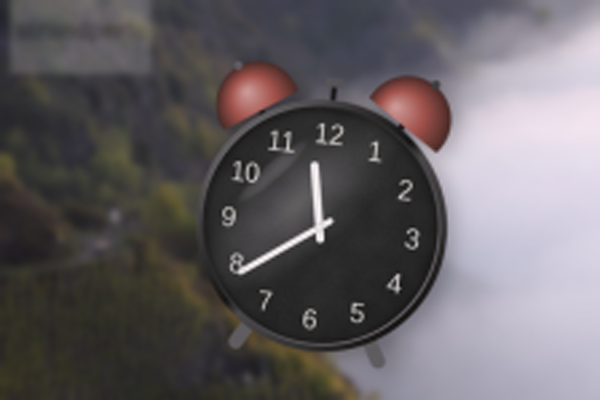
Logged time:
h=11 m=39
